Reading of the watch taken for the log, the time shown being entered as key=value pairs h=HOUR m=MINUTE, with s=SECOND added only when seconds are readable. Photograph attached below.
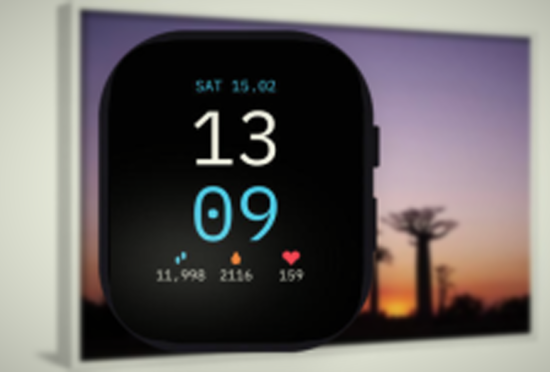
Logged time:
h=13 m=9
